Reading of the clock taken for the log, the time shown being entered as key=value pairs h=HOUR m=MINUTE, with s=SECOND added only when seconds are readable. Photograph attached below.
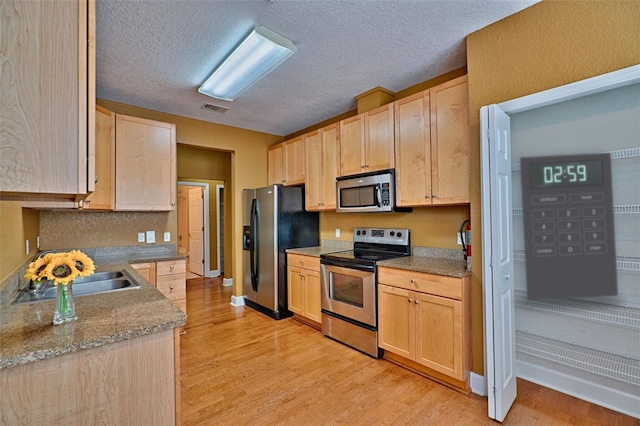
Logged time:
h=2 m=59
